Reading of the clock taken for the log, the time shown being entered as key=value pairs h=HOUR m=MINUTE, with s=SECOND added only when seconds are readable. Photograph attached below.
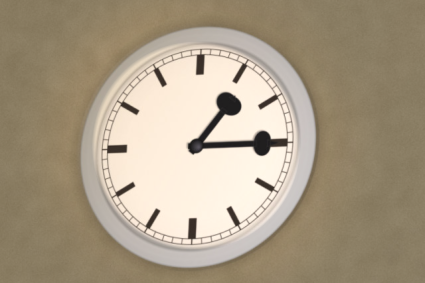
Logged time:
h=1 m=15
